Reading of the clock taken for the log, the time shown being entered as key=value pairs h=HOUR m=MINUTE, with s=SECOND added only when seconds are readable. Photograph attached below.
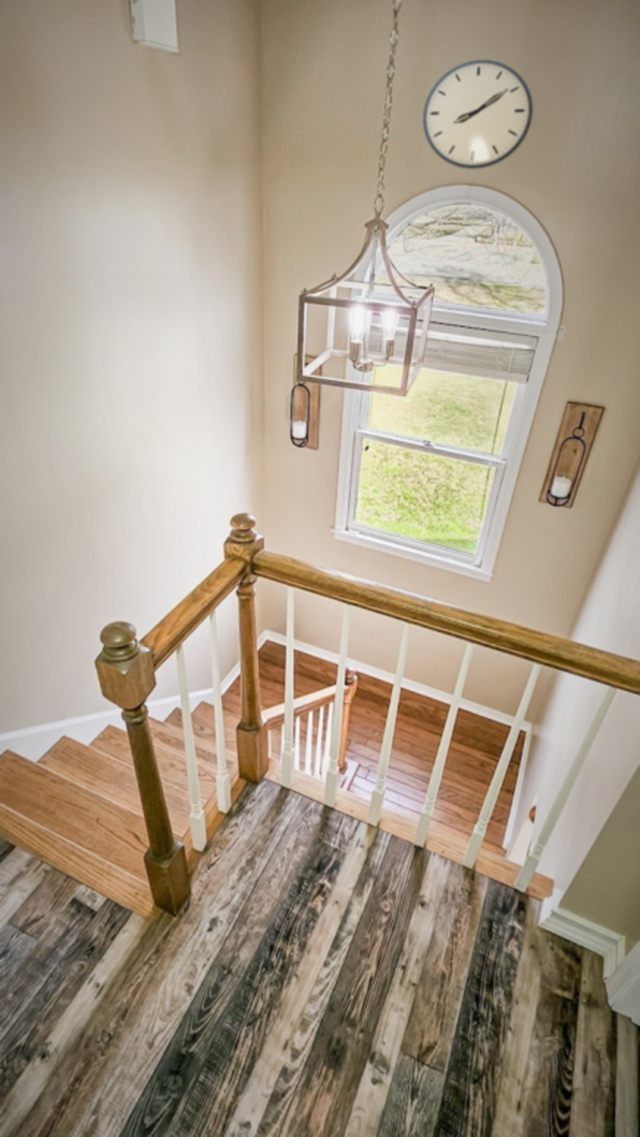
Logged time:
h=8 m=9
